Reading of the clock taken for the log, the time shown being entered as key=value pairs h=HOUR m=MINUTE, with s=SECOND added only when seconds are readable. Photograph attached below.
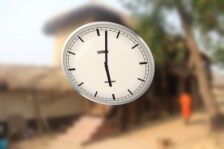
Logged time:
h=6 m=2
